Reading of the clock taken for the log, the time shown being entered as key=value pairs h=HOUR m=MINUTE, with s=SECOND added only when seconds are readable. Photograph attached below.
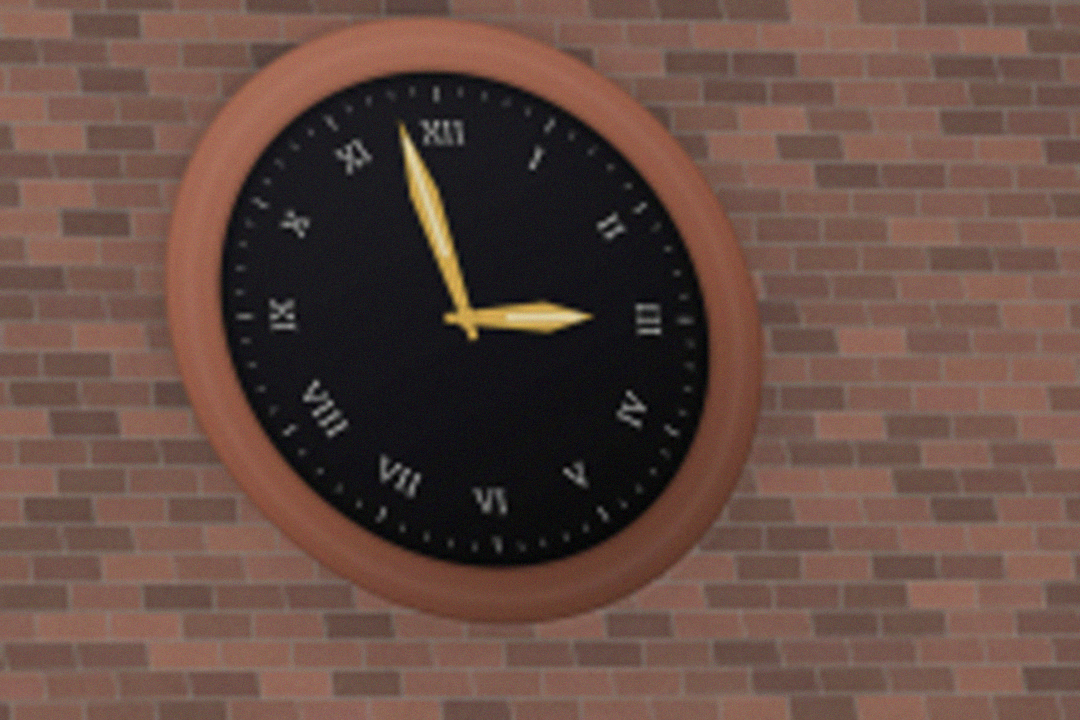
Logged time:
h=2 m=58
